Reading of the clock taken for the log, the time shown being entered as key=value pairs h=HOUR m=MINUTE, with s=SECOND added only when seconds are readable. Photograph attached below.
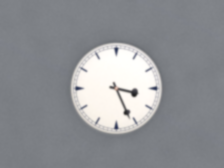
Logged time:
h=3 m=26
